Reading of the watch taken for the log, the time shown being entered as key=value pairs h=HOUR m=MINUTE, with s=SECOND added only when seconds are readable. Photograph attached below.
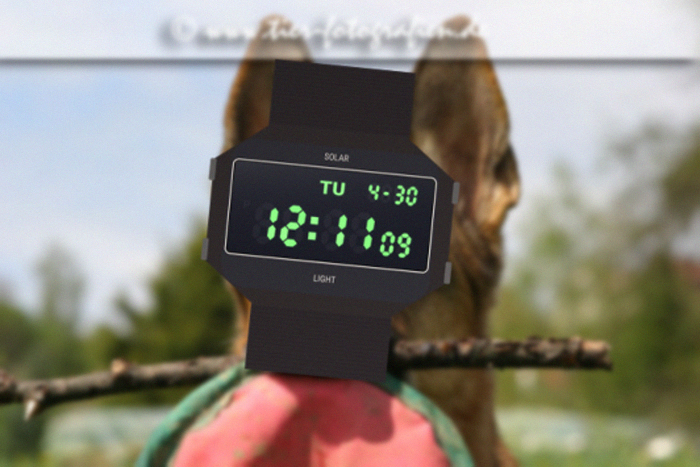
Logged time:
h=12 m=11 s=9
